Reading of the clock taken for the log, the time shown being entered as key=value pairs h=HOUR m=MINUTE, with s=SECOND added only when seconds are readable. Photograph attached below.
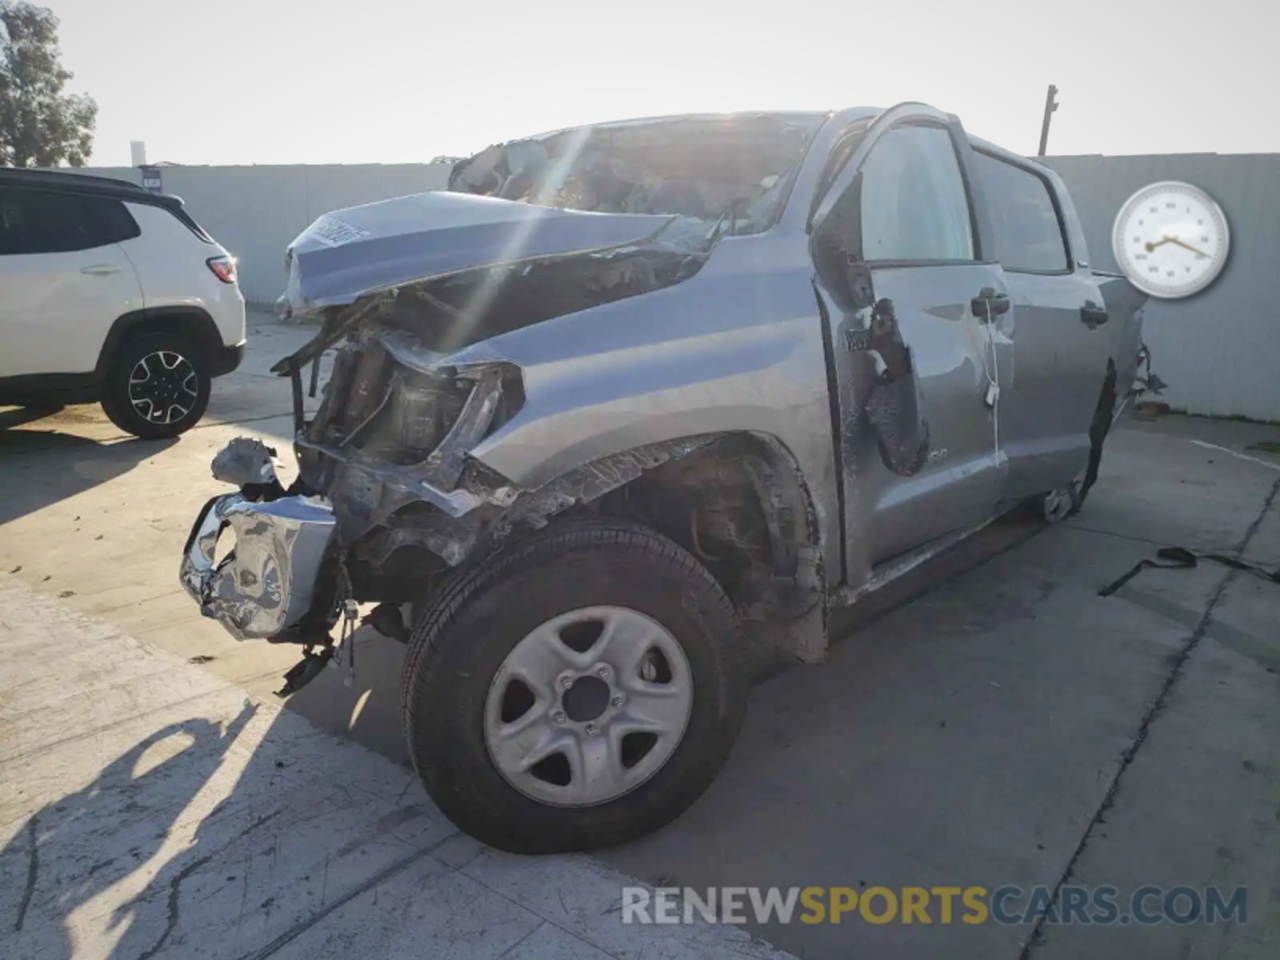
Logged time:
h=8 m=19
